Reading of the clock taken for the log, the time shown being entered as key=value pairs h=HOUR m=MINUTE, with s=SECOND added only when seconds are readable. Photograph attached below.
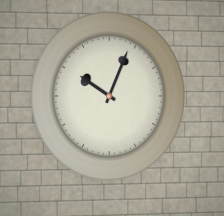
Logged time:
h=10 m=4
